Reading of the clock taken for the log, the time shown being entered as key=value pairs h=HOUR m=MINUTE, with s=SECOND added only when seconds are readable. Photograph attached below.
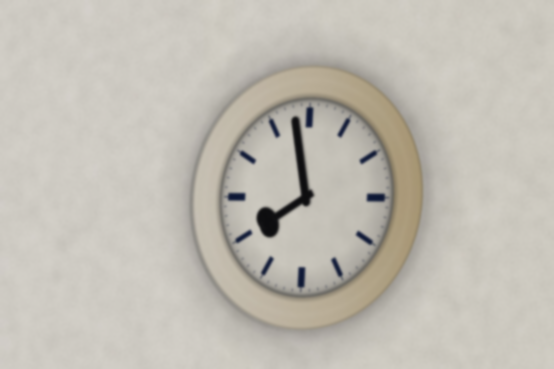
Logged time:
h=7 m=58
